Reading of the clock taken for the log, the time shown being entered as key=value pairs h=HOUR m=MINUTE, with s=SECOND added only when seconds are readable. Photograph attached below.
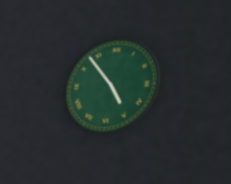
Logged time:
h=4 m=53
